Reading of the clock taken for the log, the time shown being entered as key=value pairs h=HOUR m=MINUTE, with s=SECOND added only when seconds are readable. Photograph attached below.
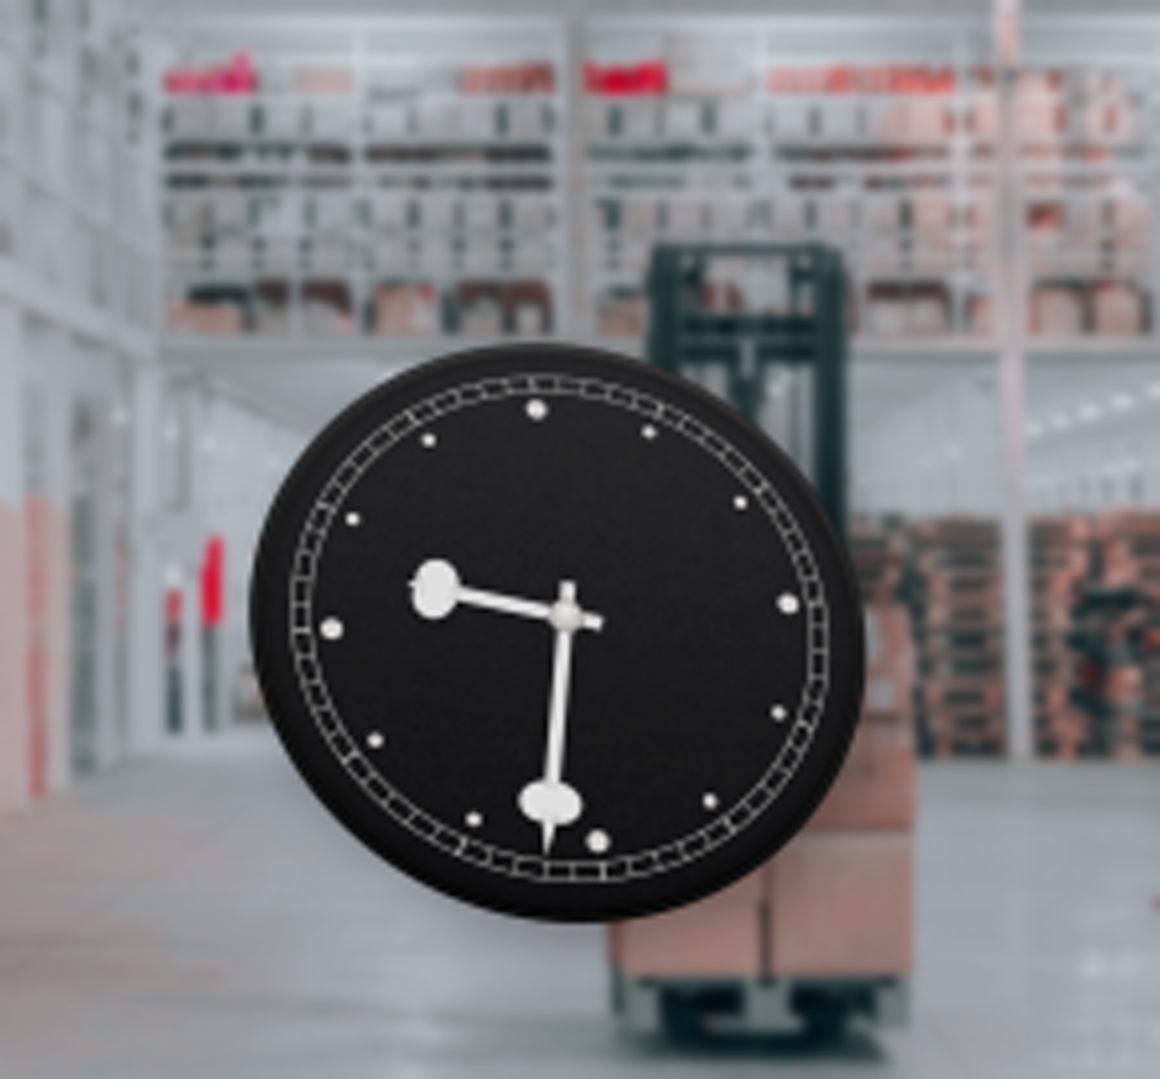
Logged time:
h=9 m=32
